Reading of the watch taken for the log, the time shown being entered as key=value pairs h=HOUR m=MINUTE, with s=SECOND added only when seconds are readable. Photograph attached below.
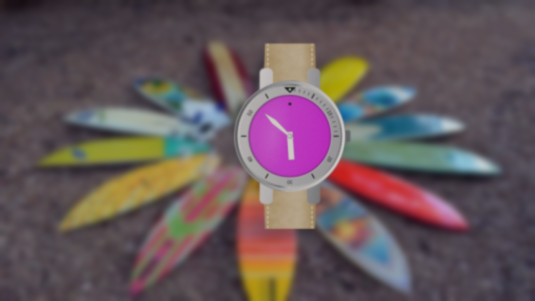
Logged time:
h=5 m=52
